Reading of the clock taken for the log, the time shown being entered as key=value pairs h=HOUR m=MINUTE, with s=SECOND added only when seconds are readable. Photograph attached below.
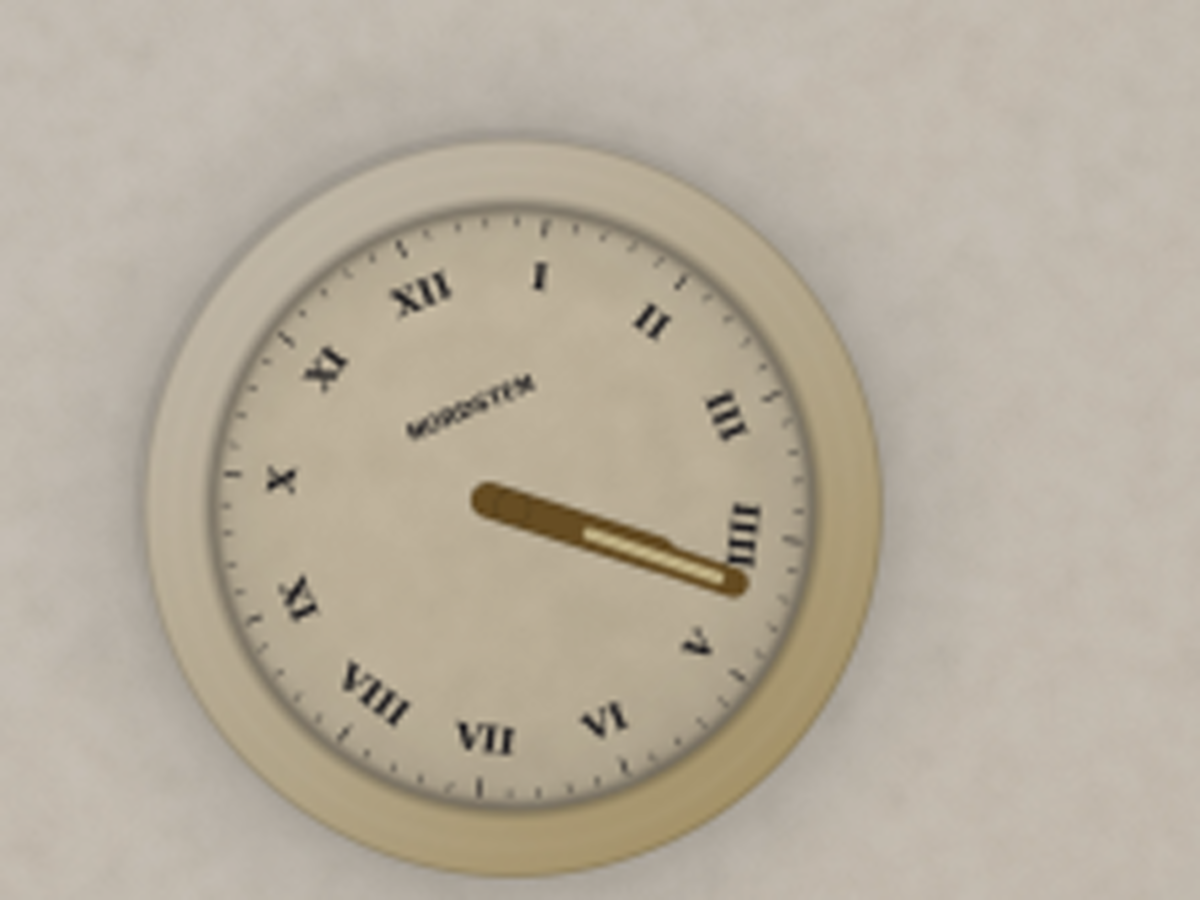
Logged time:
h=4 m=22
